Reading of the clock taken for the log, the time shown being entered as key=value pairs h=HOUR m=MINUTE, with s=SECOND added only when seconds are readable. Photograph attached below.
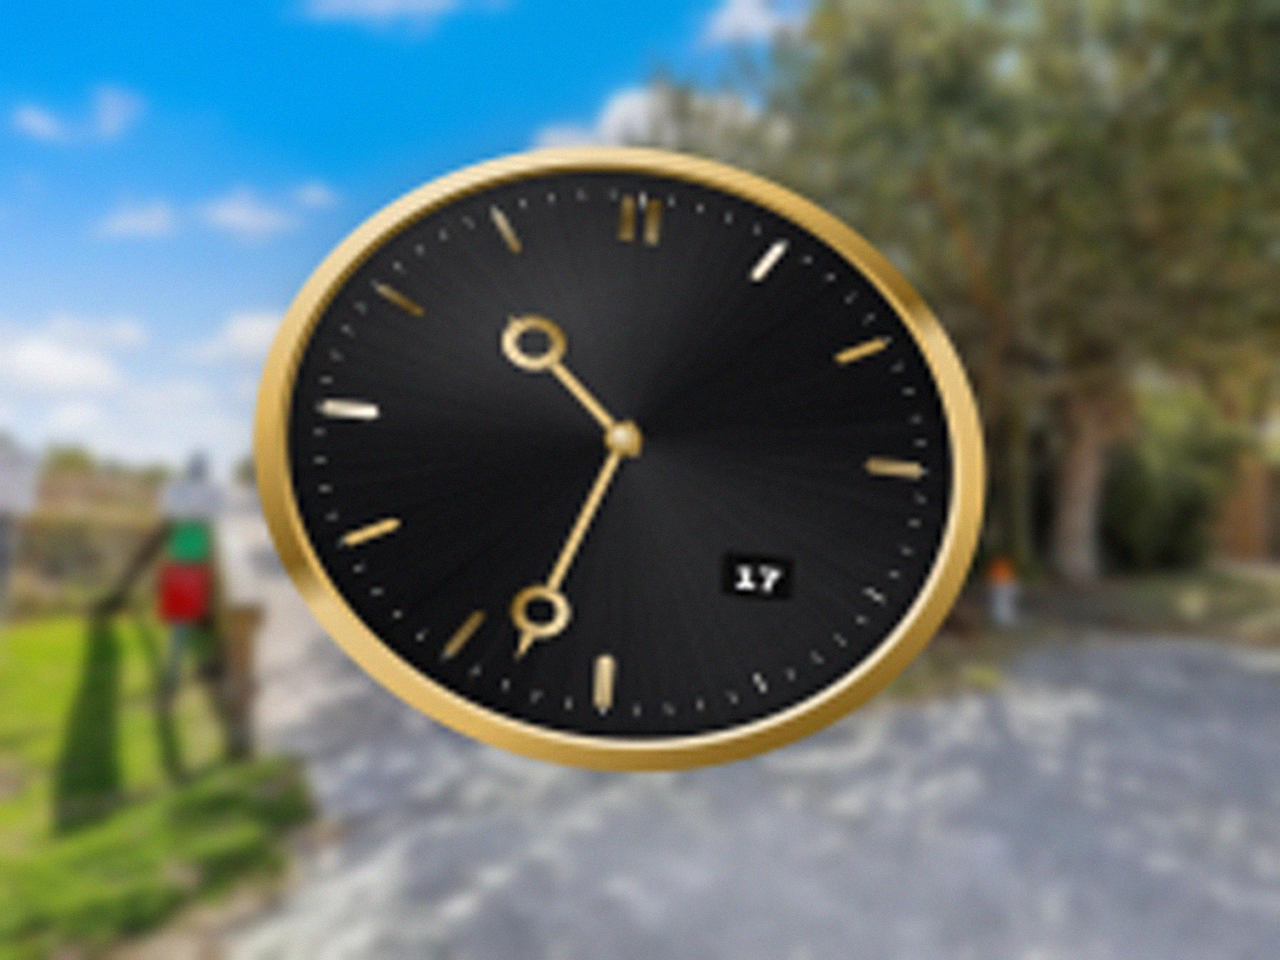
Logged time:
h=10 m=33
